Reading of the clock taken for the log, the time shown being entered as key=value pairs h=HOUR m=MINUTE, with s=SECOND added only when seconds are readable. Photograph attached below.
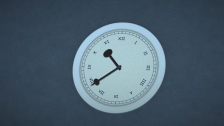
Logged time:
h=10 m=39
